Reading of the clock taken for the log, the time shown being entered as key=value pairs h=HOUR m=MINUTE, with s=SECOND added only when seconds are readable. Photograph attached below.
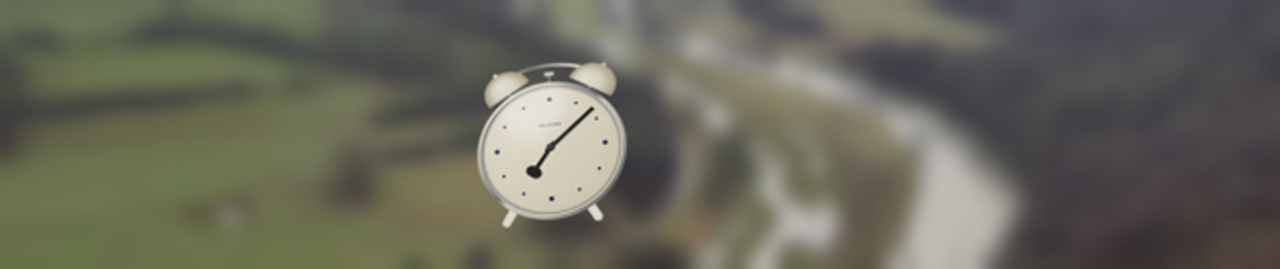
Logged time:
h=7 m=8
